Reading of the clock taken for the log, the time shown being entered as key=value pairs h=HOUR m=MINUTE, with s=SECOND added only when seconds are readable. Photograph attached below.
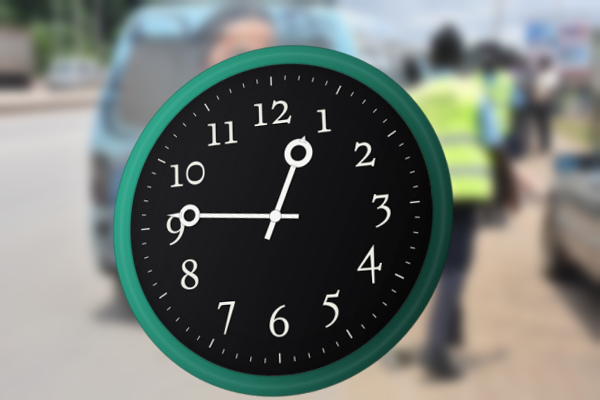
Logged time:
h=12 m=46
